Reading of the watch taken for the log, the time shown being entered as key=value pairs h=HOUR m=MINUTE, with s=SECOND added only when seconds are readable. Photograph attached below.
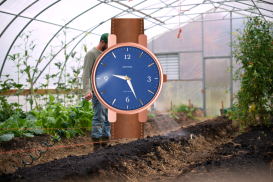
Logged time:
h=9 m=26
